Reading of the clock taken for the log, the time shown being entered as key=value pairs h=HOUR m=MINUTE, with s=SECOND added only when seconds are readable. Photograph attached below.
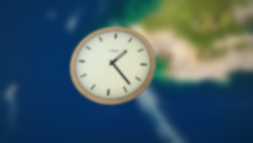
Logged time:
h=1 m=23
